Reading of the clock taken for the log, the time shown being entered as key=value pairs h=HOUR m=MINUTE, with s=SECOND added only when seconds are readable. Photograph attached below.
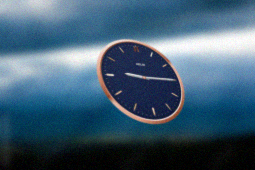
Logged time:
h=9 m=15
